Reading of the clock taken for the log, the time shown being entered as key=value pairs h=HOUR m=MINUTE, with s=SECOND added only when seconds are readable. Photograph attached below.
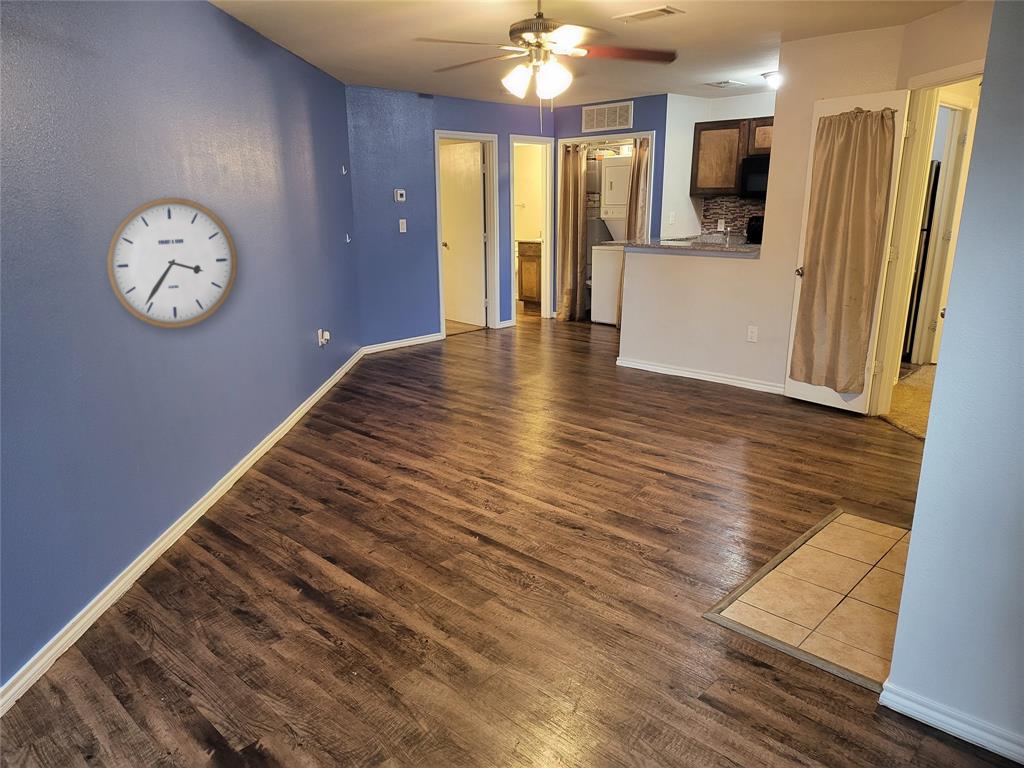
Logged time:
h=3 m=36
